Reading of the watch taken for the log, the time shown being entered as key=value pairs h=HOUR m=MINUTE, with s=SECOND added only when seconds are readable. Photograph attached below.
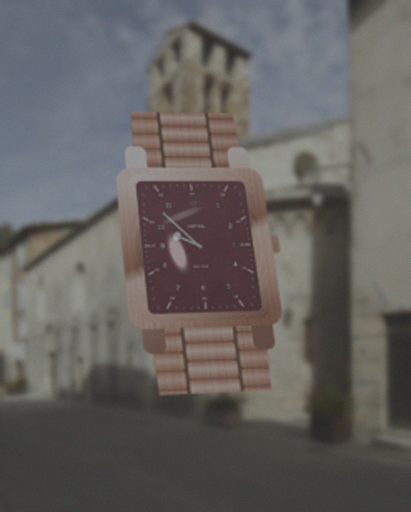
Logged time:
h=9 m=53
